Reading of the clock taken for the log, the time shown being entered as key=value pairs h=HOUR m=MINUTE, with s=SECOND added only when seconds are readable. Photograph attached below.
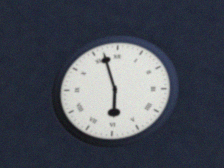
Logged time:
h=5 m=57
